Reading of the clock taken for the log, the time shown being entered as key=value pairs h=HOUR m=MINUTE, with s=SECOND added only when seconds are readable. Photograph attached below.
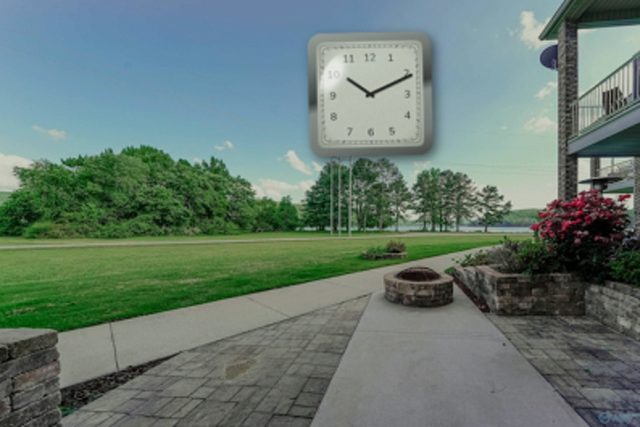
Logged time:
h=10 m=11
